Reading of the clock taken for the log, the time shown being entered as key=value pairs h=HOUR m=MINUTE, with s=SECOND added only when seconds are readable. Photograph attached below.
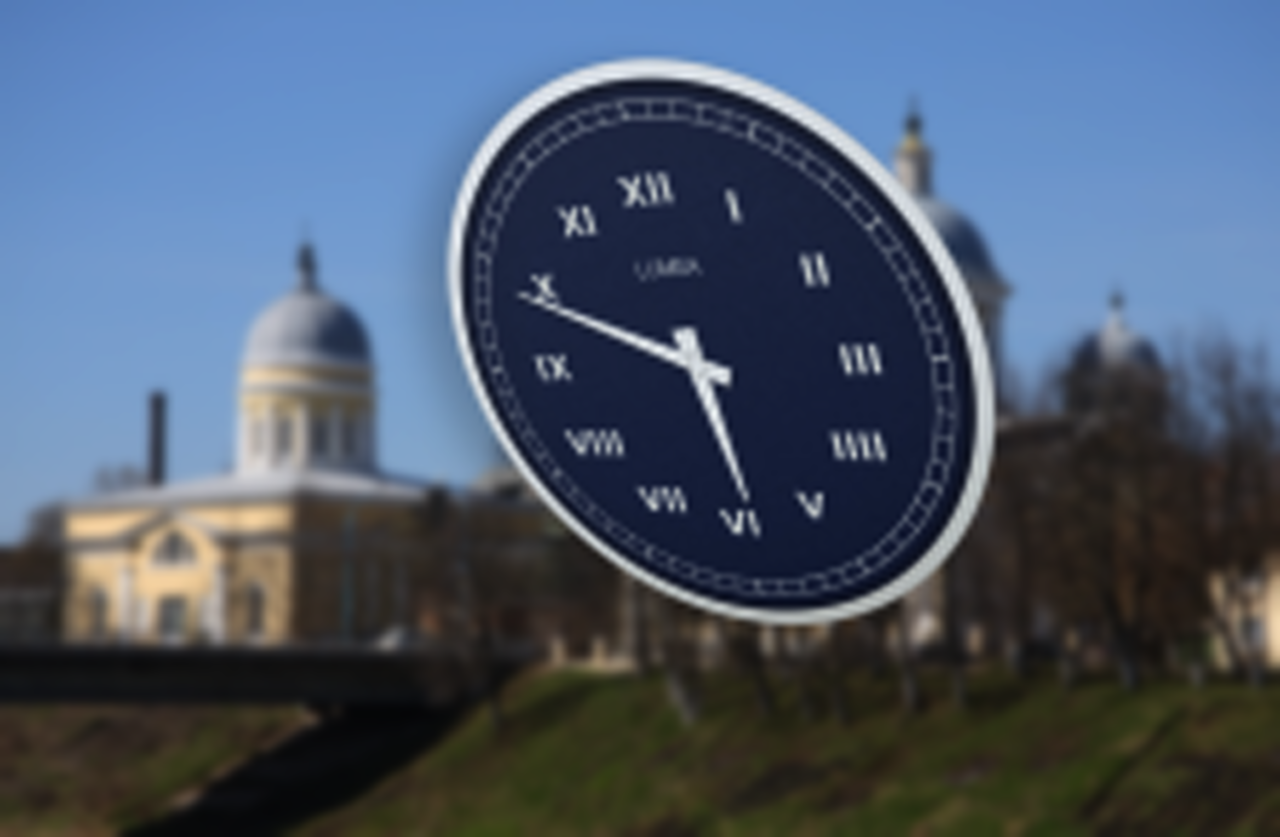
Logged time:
h=5 m=49
